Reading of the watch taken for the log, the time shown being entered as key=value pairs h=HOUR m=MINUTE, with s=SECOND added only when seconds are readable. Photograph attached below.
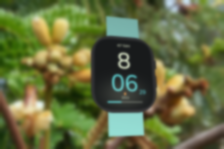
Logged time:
h=8 m=6
